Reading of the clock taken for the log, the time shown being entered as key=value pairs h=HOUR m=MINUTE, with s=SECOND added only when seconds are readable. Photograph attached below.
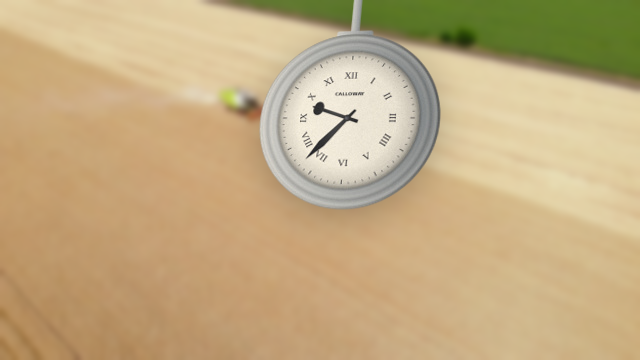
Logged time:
h=9 m=37
